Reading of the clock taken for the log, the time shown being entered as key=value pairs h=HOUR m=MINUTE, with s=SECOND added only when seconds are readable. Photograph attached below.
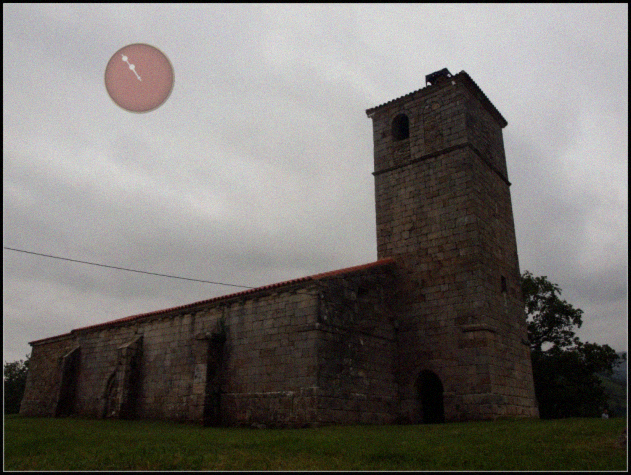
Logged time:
h=10 m=54
